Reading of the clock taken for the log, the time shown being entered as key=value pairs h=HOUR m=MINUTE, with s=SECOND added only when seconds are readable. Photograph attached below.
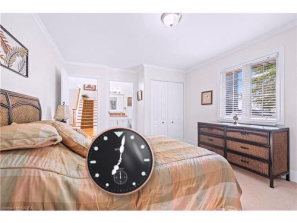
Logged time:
h=7 m=2
